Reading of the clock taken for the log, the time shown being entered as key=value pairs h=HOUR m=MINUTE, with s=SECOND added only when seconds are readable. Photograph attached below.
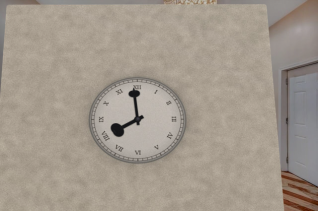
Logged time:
h=7 m=59
